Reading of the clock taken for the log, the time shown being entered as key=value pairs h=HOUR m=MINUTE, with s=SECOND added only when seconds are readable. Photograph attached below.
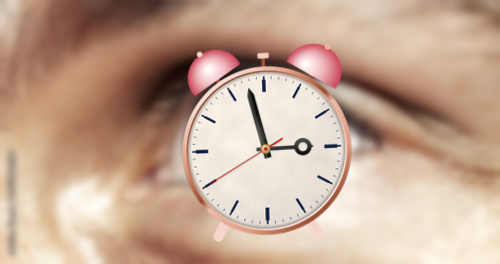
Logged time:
h=2 m=57 s=40
